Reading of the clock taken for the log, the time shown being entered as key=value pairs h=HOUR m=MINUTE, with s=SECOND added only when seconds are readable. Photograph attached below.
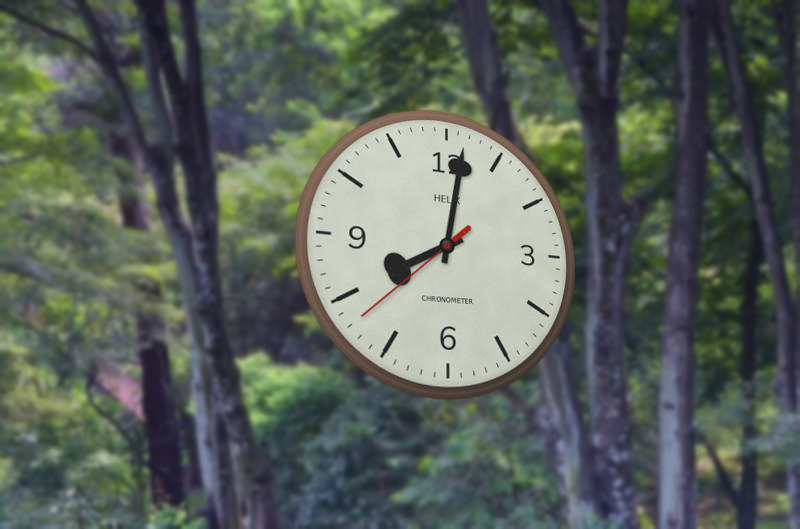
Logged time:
h=8 m=1 s=38
